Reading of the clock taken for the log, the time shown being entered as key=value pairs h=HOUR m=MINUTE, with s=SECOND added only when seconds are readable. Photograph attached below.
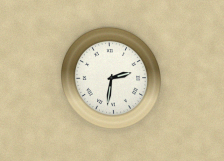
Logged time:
h=2 m=32
